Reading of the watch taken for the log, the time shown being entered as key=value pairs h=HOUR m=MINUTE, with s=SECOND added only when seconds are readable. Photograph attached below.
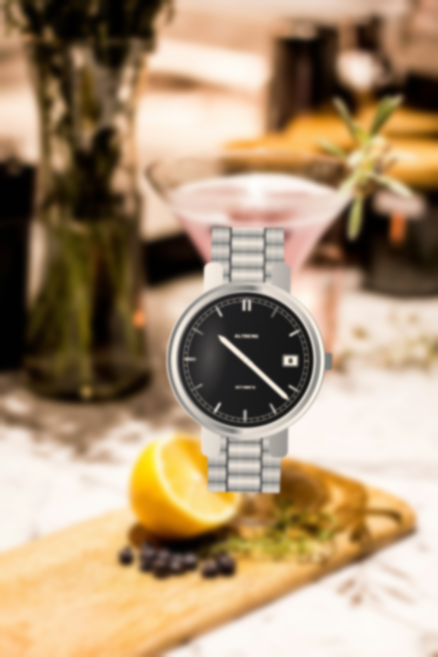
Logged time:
h=10 m=22
